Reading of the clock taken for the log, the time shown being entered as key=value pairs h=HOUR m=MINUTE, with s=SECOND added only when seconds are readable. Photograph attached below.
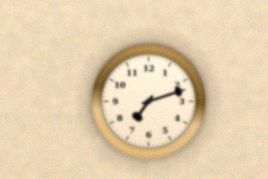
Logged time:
h=7 m=12
